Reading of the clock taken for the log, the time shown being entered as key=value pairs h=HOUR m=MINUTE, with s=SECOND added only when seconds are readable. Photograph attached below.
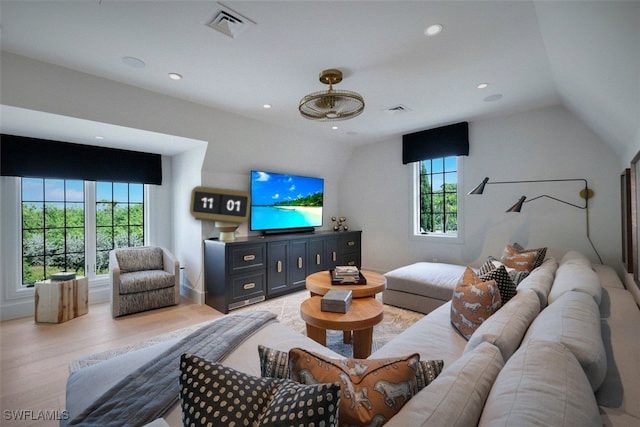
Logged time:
h=11 m=1
